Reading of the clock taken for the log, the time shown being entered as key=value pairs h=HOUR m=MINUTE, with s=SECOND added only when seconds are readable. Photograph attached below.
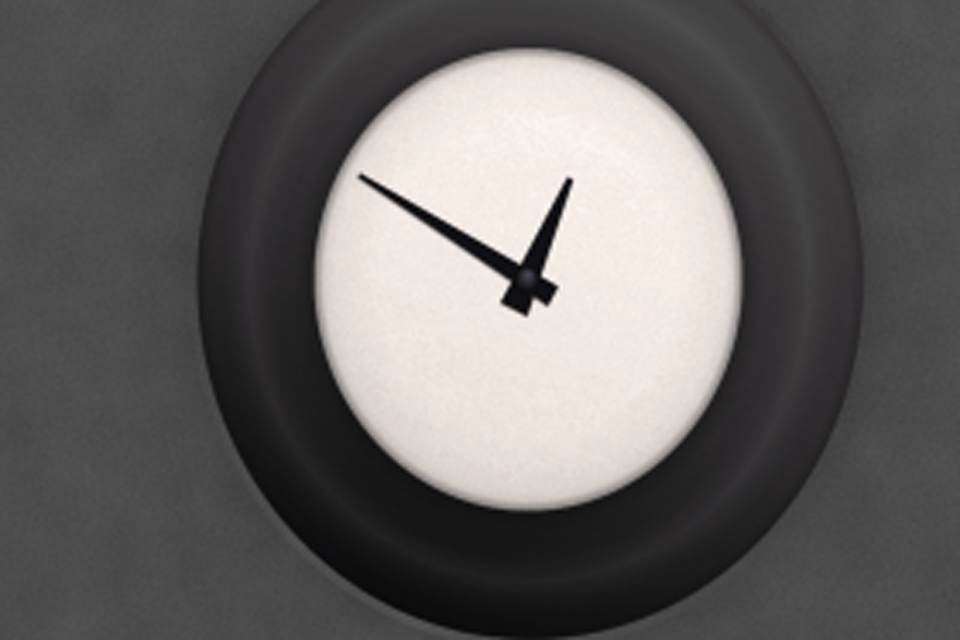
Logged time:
h=12 m=50
